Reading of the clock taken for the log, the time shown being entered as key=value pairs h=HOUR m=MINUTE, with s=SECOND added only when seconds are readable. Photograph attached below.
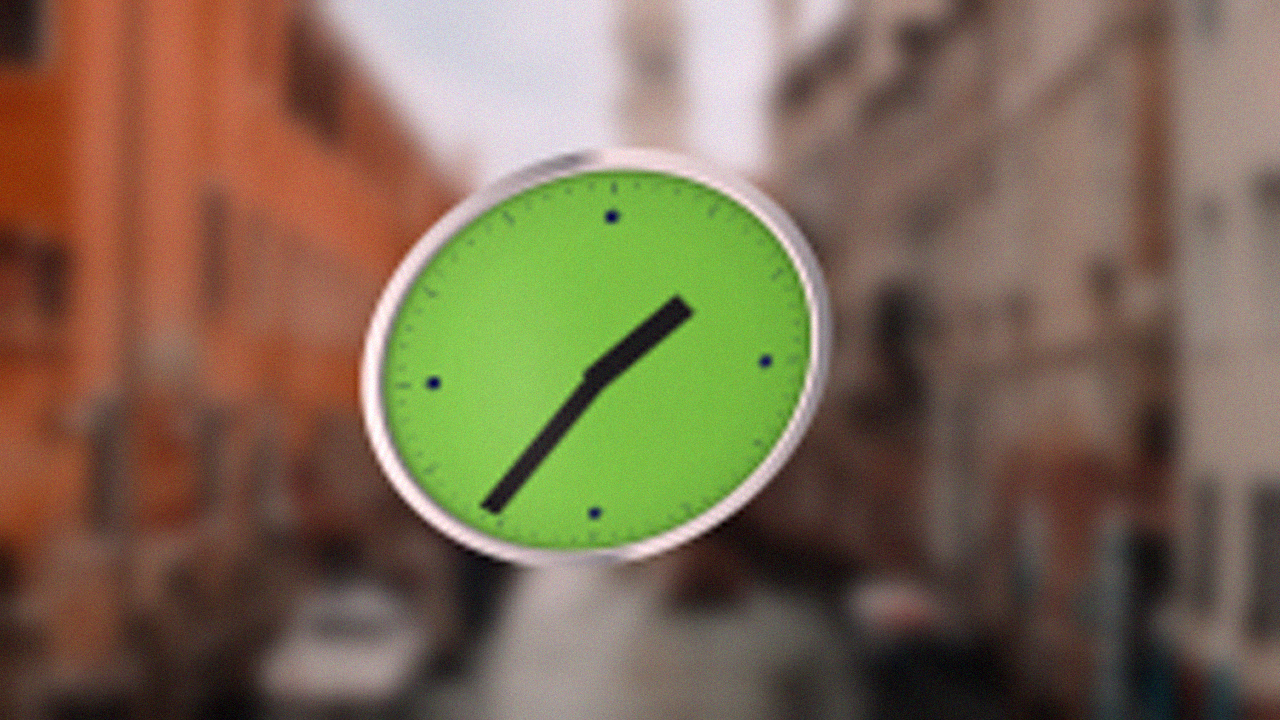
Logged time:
h=1 m=36
